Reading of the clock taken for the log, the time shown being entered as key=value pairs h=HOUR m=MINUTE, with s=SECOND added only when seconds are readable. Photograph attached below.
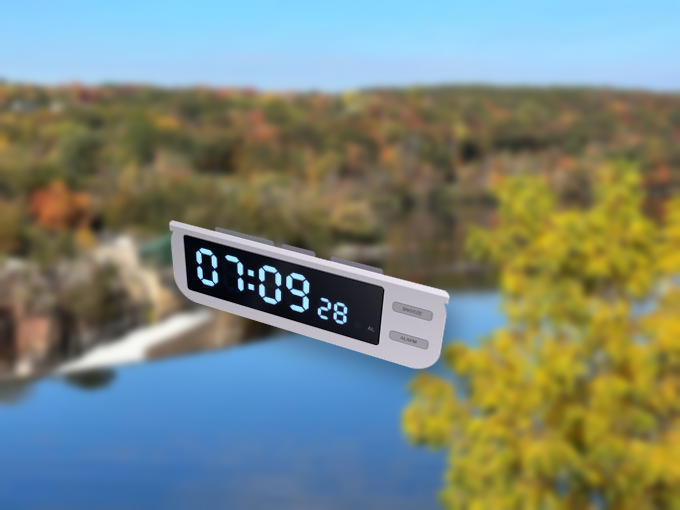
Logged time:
h=7 m=9 s=28
